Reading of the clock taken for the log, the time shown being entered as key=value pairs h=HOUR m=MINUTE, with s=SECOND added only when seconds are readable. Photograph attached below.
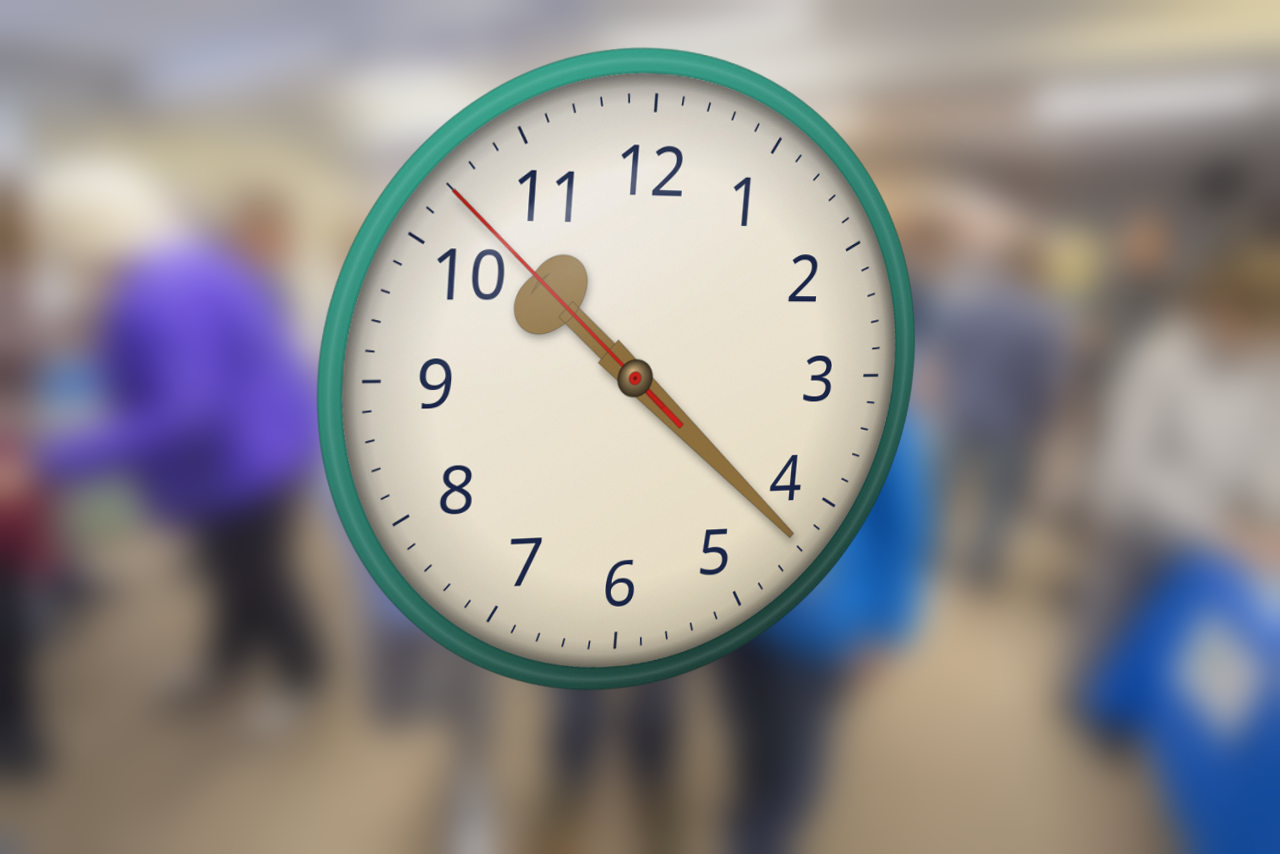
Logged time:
h=10 m=21 s=52
